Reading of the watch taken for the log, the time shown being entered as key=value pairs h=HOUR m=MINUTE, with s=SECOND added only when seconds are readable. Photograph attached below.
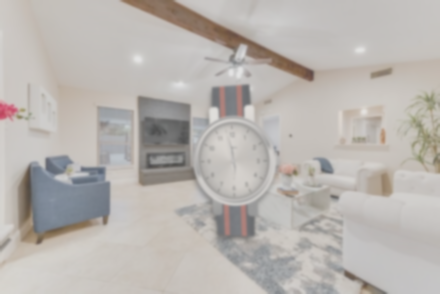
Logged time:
h=5 m=58
